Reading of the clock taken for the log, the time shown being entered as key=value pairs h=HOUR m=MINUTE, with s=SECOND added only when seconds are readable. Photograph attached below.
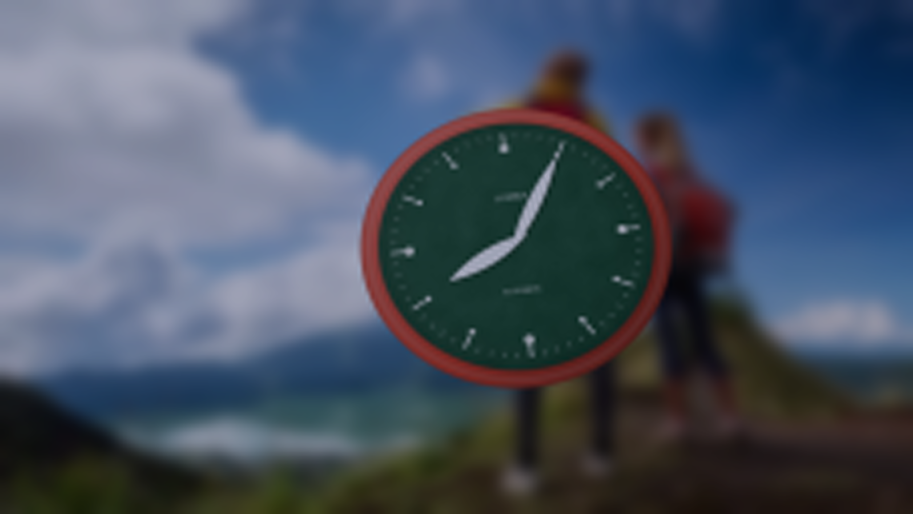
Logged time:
h=8 m=5
